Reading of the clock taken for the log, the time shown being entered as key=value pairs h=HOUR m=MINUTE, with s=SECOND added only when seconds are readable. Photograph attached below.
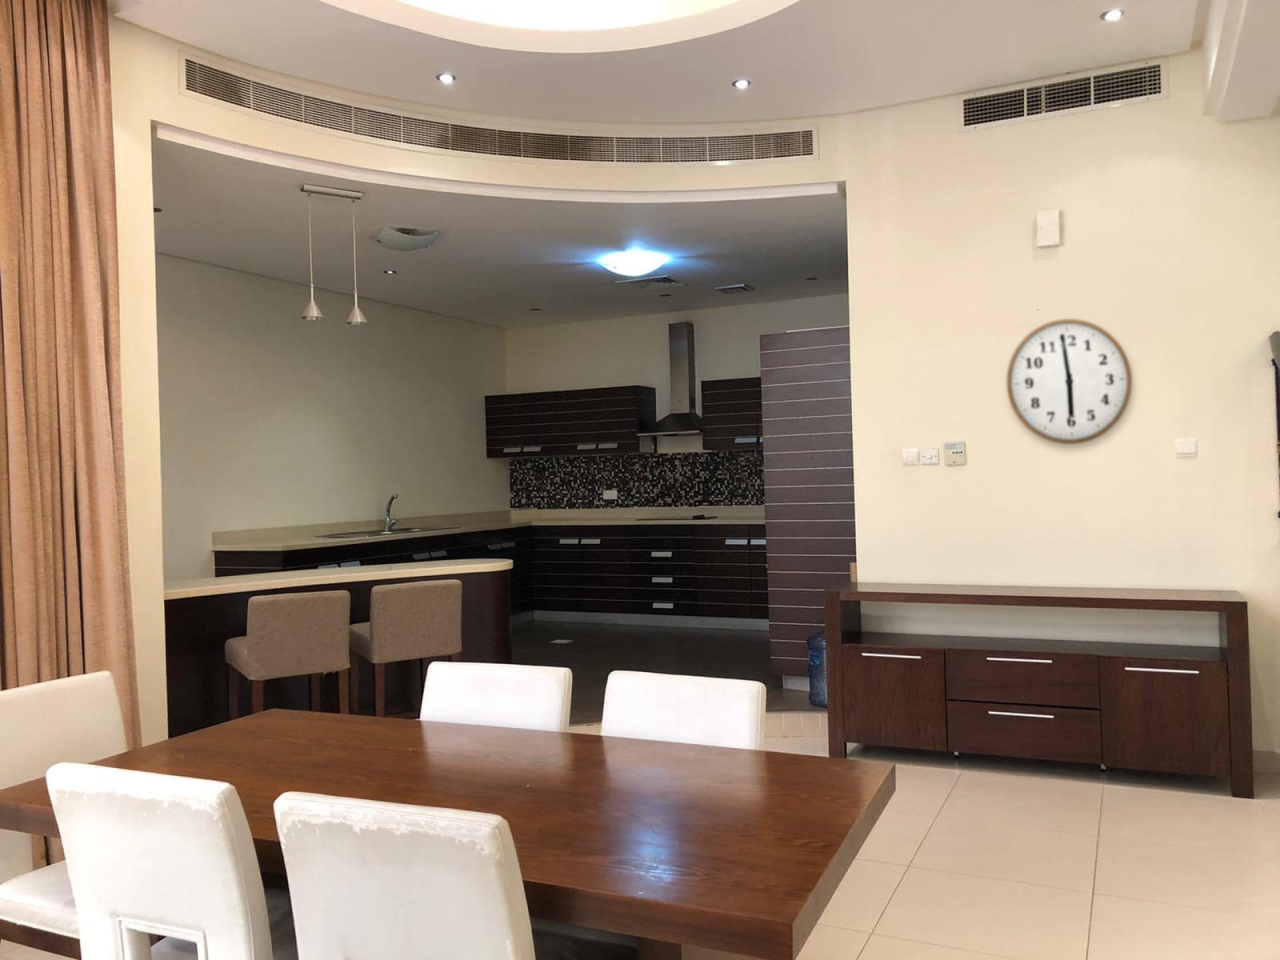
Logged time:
h=5 m=59
